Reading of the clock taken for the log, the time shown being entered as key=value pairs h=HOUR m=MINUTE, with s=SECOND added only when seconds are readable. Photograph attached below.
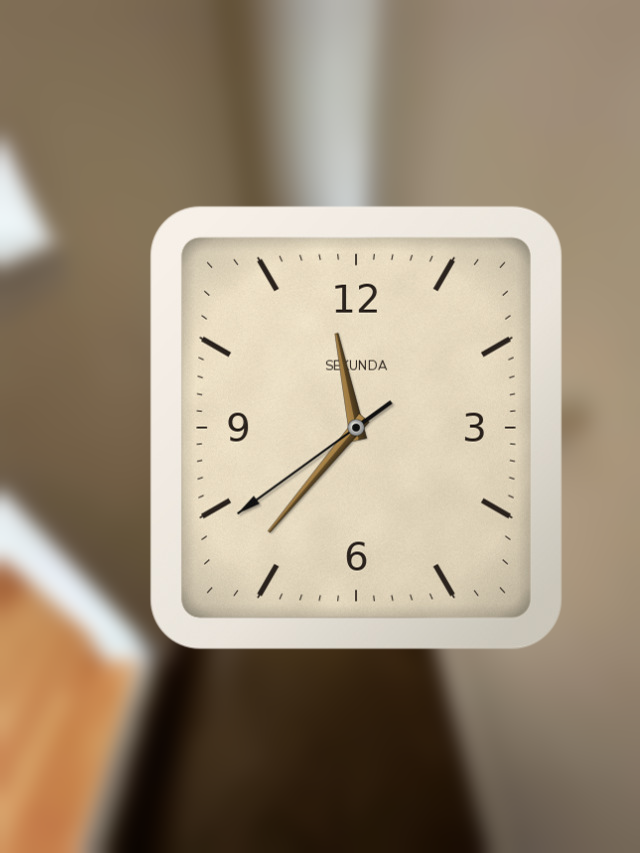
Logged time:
h=11 m=36 s=39
